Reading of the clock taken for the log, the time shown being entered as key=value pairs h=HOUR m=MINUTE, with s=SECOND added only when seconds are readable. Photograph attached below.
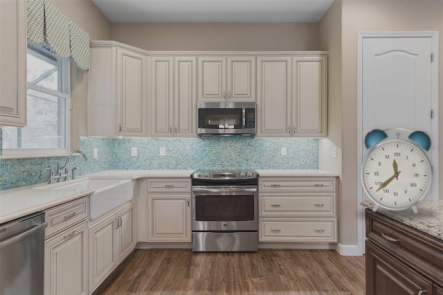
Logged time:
h=11 m=38
